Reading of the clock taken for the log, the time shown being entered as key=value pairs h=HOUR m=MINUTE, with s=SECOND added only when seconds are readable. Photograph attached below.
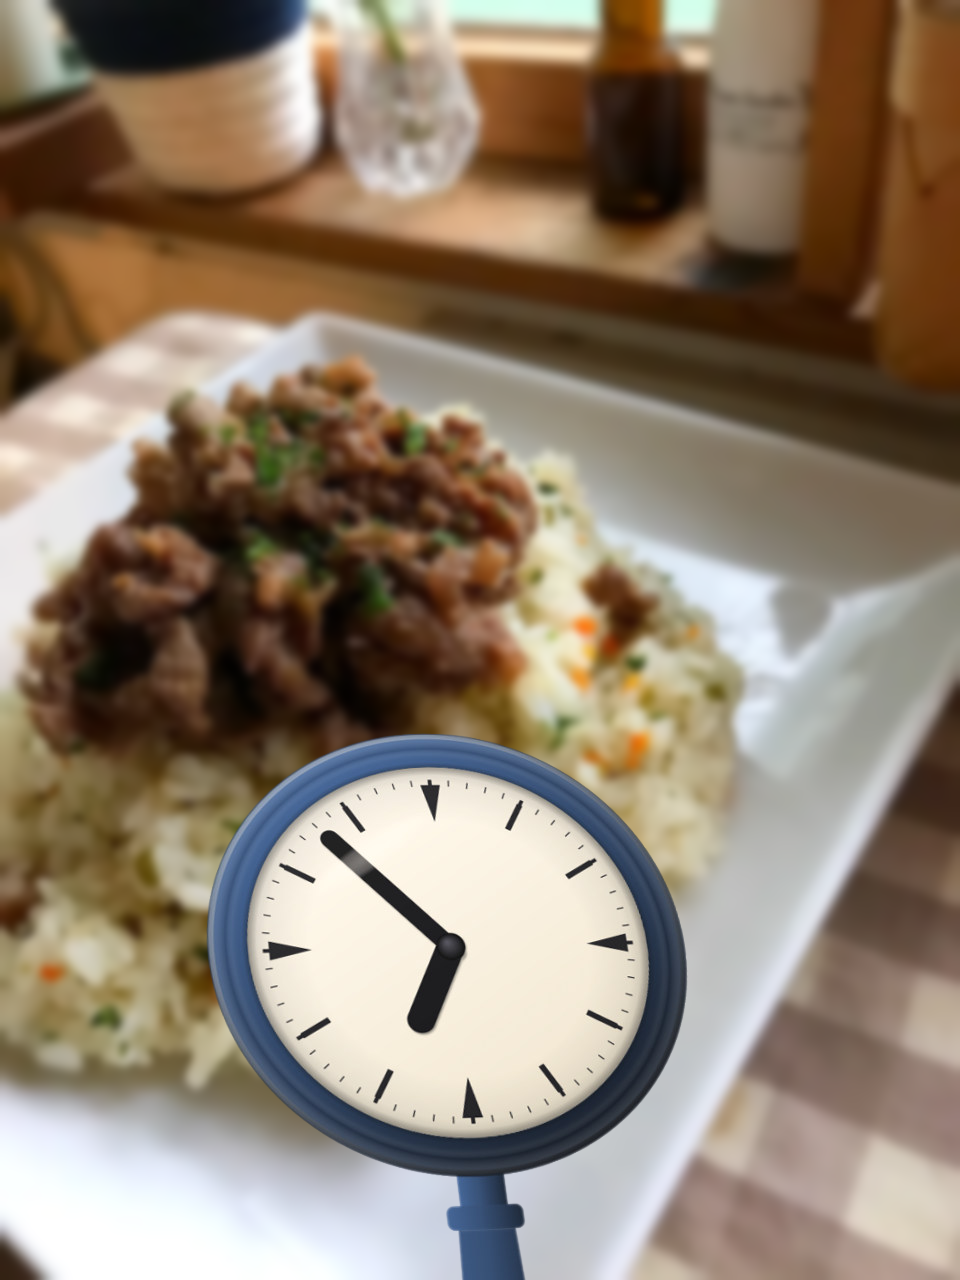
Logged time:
h=6 m=53
